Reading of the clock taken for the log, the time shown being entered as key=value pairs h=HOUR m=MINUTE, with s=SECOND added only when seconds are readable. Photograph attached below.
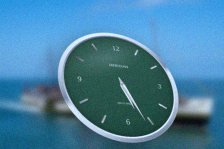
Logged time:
h=5 m=26
